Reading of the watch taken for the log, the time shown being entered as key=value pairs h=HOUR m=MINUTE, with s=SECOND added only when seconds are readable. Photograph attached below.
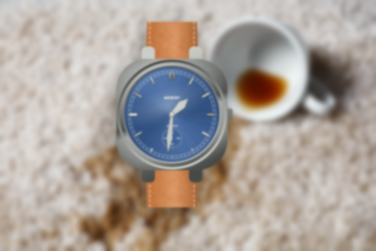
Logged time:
h=1 m=31
